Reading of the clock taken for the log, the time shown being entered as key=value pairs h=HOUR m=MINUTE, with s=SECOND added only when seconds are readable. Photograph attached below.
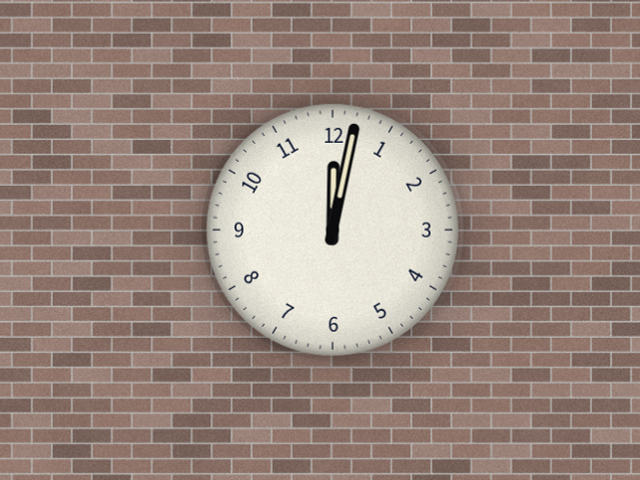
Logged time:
h=12 m=2
